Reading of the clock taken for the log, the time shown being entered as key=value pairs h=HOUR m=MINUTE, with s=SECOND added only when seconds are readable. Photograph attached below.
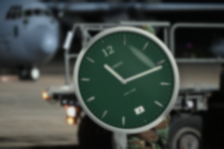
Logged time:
h=11 m=16
